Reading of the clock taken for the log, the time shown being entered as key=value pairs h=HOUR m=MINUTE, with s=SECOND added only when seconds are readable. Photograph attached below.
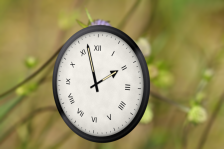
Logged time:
h=1 m=57
